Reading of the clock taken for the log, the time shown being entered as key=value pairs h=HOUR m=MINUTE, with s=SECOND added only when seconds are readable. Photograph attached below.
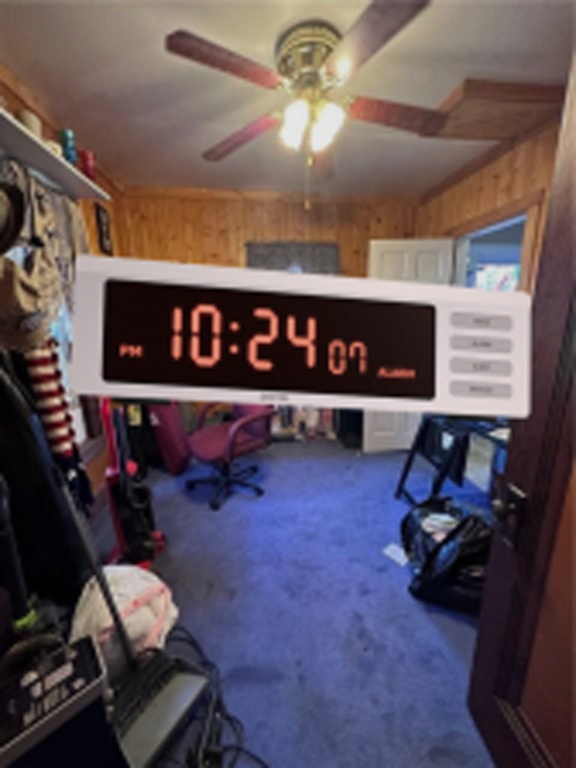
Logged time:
h=10 m=24 s=7
